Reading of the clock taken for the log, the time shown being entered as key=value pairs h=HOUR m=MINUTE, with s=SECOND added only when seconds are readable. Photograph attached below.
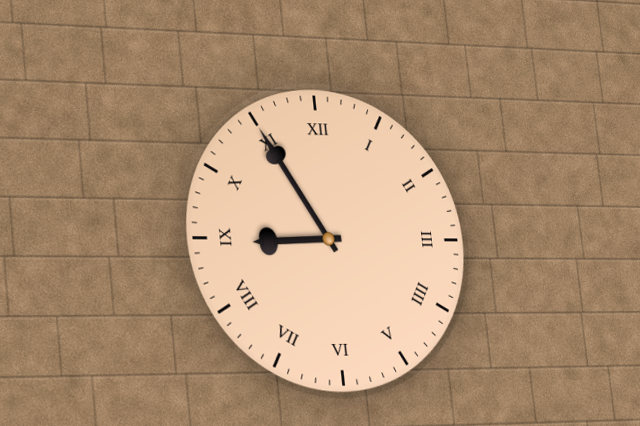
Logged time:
h=8 m=55
